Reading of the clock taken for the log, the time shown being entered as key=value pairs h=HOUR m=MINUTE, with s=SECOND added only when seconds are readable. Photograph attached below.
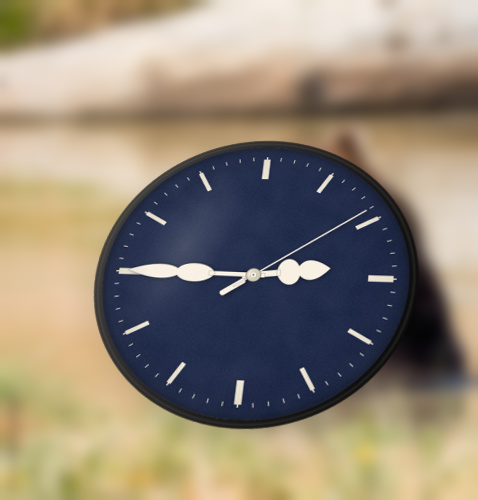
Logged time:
h=2 m=45 s=9
